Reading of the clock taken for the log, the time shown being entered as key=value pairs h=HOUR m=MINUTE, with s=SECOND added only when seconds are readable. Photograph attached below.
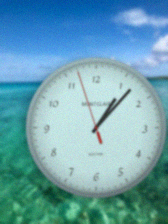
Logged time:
h=1 m=6 s=57
